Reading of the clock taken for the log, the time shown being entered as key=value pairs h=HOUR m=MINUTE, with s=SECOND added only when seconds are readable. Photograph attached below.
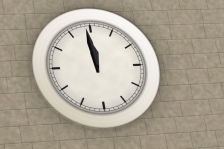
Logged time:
h=11 m=59
